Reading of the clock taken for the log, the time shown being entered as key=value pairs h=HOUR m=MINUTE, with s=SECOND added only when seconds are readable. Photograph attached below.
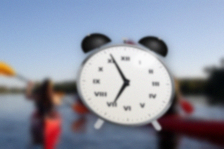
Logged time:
h=6 m=56
